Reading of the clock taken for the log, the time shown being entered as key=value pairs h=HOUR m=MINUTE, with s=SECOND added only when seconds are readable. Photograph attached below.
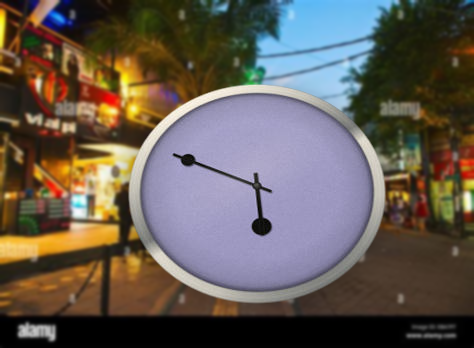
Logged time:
h=5 m=49
